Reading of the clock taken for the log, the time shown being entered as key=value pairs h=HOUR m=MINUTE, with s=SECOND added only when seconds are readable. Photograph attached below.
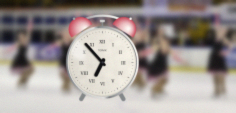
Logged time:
h=6 m=53
